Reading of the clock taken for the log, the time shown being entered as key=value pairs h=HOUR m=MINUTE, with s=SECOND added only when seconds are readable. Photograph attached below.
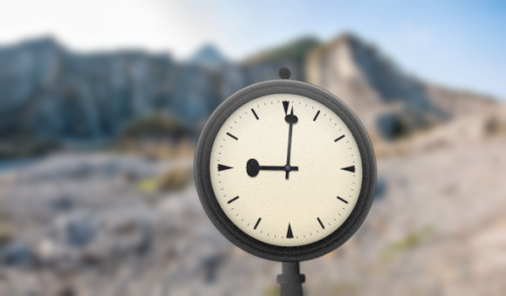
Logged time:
h=9 m=1
